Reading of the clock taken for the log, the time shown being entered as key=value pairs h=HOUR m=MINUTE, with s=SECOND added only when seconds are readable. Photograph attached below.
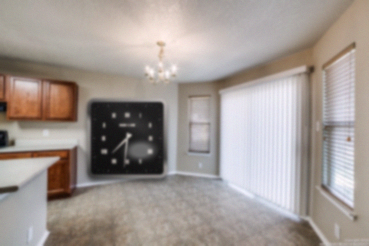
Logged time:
h=7 m=31
